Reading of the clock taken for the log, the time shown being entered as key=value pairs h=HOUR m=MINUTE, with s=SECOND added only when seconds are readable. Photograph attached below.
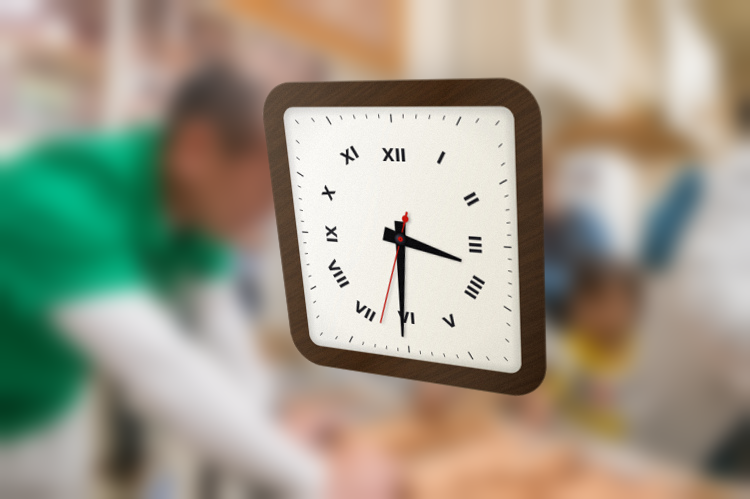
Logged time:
h=3 m=30 s=33
